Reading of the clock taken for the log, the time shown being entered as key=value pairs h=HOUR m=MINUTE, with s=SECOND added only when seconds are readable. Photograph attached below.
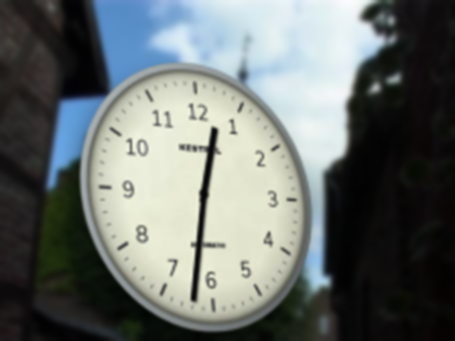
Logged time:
h=12 m=32
